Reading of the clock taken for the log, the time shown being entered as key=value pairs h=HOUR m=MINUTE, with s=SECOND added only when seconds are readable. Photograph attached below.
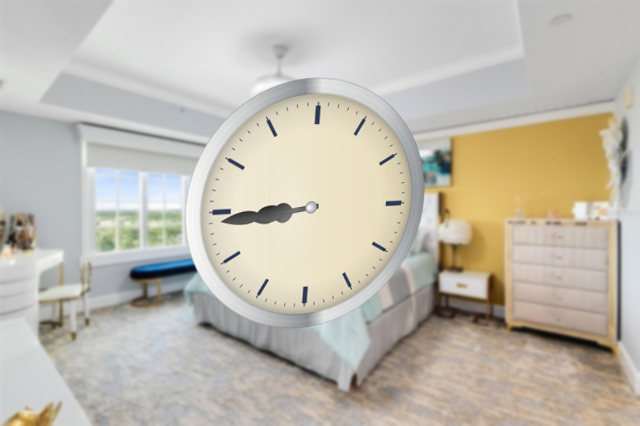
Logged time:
h=8 m=44
